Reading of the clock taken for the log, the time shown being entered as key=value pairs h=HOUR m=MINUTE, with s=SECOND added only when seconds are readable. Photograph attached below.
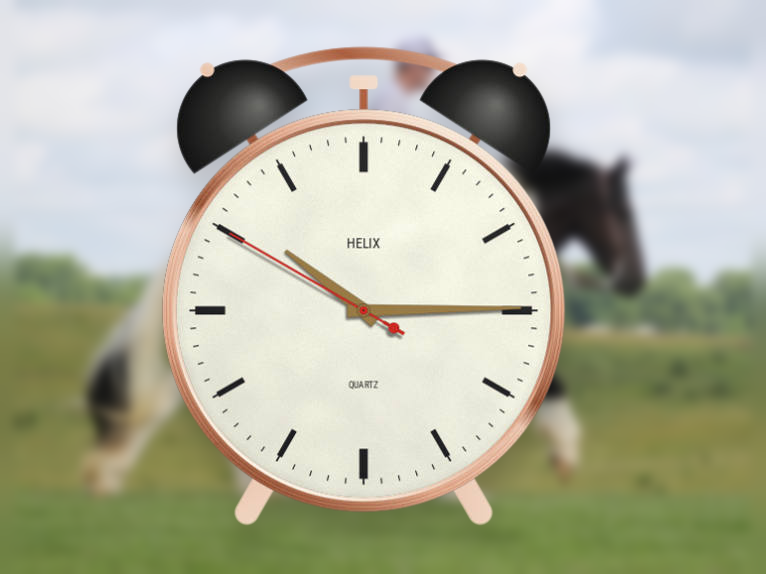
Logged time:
h=10 m=14 s=50
